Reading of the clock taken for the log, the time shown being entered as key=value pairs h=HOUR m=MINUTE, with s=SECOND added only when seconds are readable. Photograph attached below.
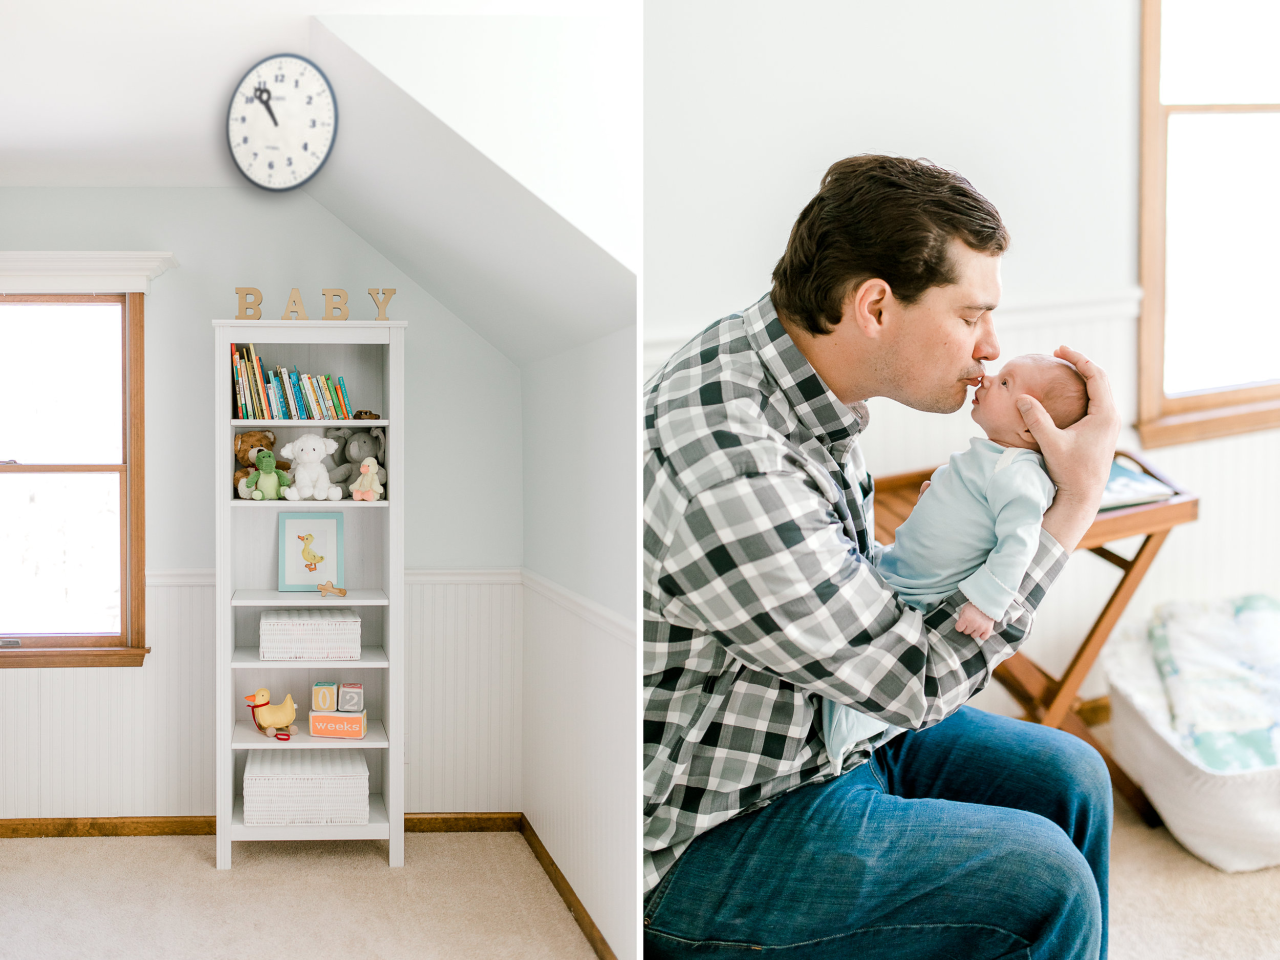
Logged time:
h=10 m=53
